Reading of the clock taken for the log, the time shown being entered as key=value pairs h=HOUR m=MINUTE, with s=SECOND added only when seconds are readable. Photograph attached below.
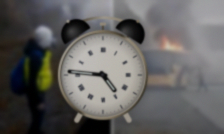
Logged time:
h=4 m=46
